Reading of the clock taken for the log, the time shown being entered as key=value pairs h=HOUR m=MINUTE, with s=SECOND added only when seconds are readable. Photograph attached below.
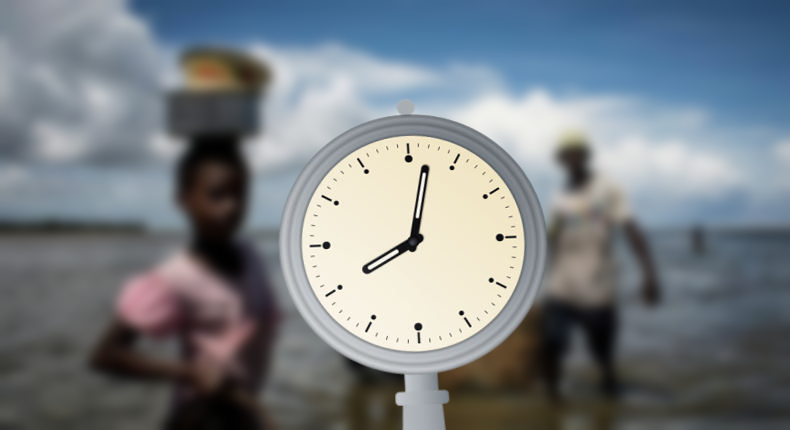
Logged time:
h=8 m=2
